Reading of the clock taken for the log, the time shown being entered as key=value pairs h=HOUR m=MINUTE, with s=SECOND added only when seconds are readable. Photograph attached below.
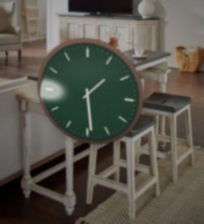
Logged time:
h=1 m=29
